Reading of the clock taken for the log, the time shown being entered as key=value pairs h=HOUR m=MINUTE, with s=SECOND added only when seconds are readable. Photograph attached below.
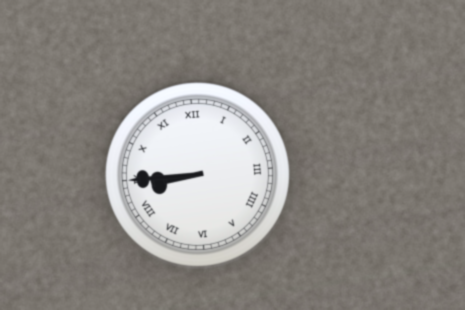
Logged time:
h=8 m=45
